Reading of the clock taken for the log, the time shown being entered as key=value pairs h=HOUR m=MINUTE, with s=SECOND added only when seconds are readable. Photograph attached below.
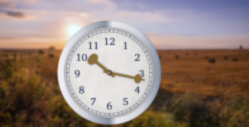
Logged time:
h=10 m=17
